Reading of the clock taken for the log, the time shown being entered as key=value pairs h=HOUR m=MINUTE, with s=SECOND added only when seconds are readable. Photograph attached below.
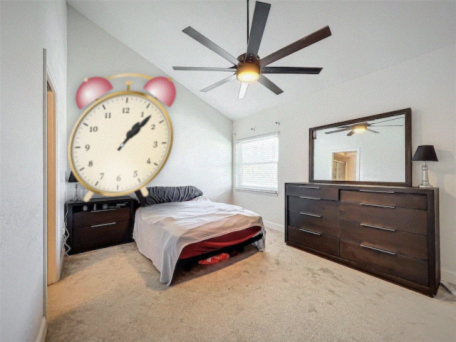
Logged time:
h=1 m=7
